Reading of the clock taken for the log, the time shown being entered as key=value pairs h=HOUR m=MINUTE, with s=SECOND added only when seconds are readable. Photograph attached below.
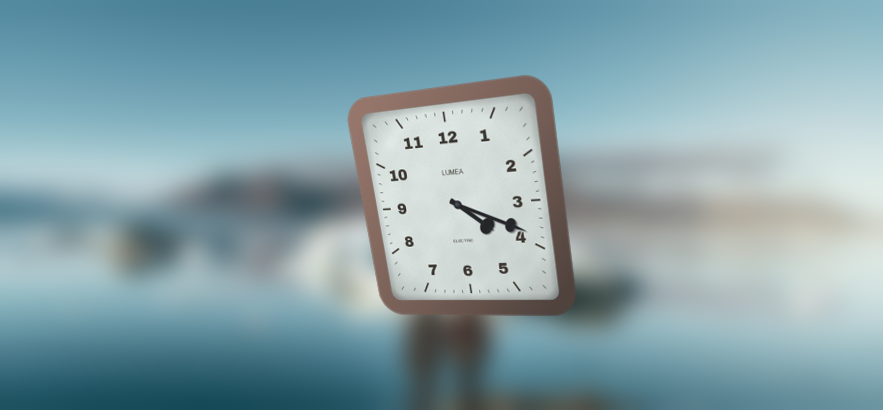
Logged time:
h=4 m=19
